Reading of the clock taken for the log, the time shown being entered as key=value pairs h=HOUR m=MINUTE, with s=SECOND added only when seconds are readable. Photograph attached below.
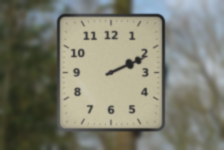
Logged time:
h=2 m=11
